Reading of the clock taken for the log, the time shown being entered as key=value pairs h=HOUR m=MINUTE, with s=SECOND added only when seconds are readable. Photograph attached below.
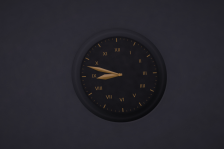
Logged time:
h=8 m=48
